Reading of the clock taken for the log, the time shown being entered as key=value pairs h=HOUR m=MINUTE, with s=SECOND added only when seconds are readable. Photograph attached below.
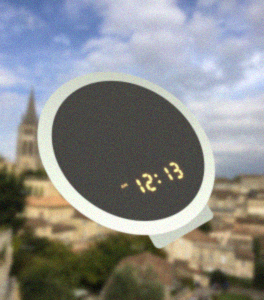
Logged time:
h=12 m=13
